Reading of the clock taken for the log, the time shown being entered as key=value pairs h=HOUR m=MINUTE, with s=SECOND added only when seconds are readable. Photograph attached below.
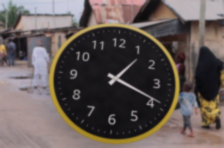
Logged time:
h=1 m=19
